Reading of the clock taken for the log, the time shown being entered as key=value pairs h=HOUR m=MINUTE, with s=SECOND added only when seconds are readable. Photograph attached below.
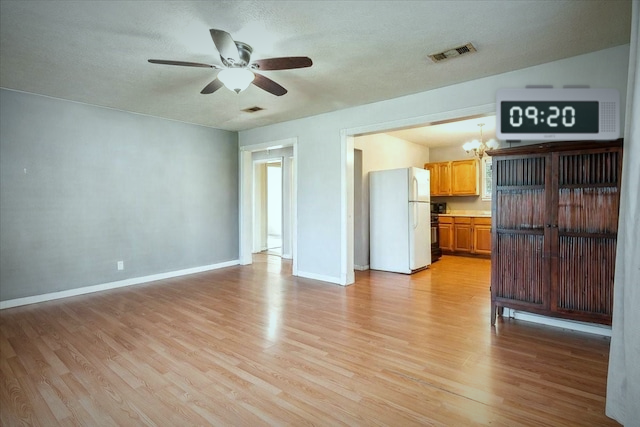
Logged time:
h=9 m=20
